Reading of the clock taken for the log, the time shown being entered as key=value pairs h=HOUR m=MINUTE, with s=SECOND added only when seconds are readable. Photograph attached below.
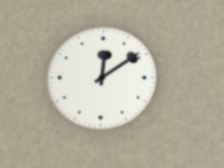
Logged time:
h=12 m=9
